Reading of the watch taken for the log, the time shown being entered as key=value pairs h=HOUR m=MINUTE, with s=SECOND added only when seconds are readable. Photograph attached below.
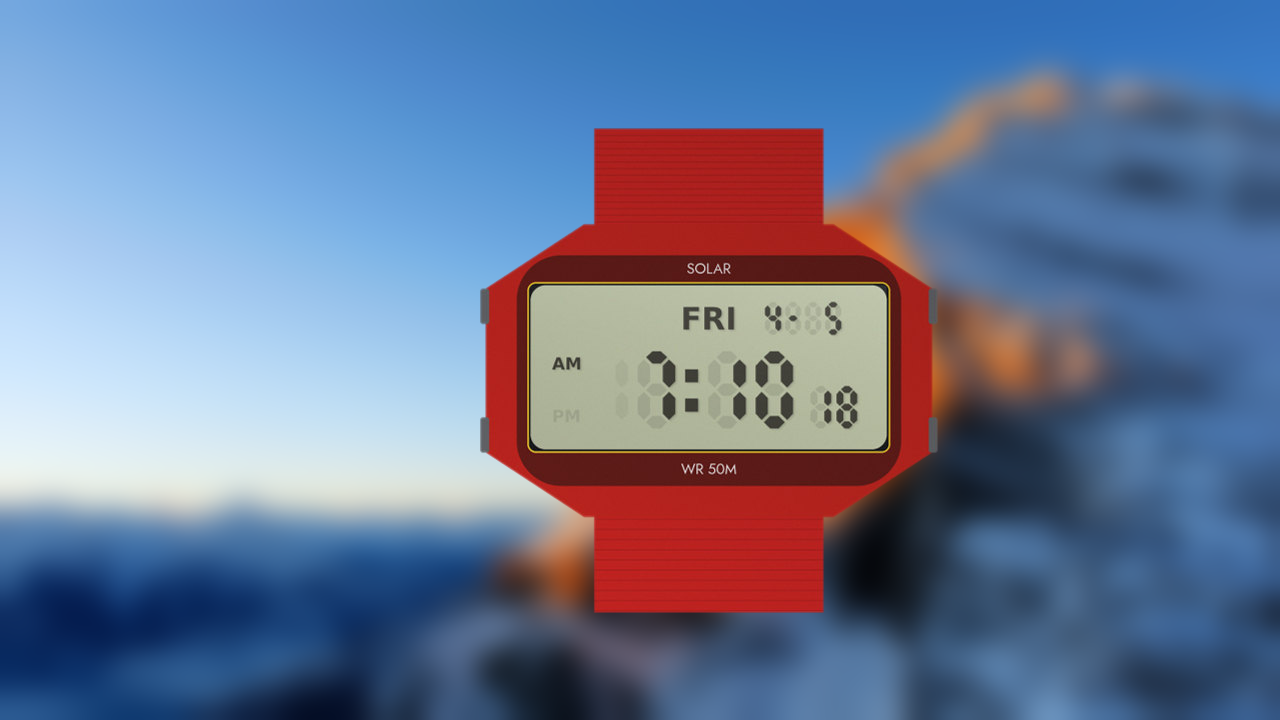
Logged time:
h=7 m=10 s=18
